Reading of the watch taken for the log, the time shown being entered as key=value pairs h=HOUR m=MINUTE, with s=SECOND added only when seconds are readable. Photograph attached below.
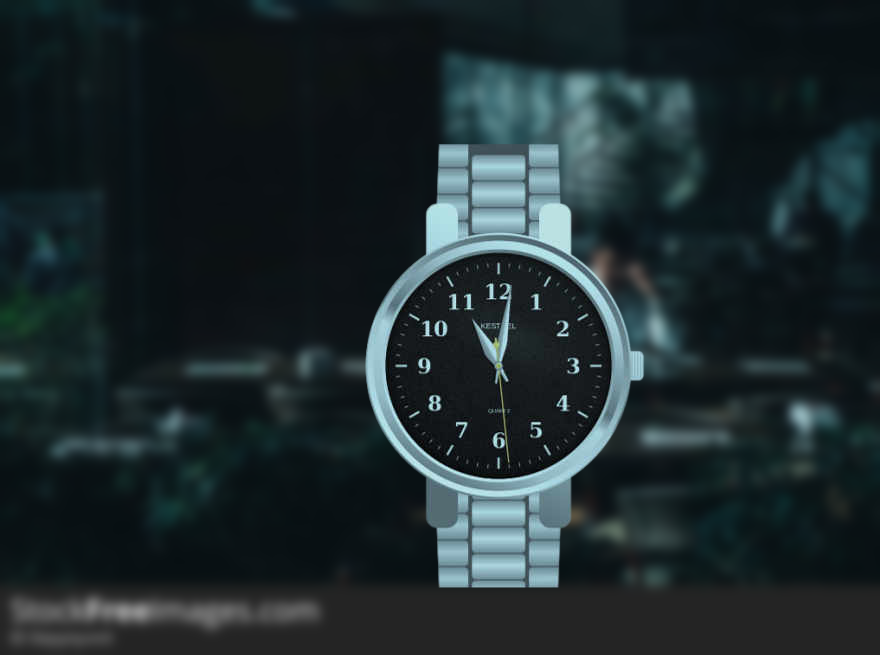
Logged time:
h=11 m=1 s=29
